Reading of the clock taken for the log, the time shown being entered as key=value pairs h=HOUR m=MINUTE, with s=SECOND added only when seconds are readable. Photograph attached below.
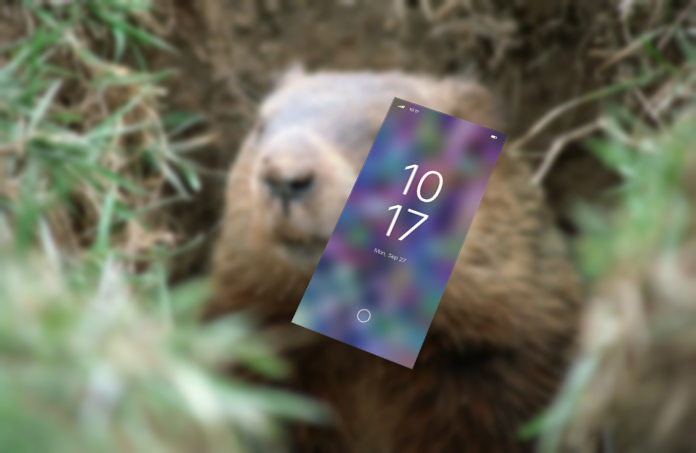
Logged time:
h=10 m=17
